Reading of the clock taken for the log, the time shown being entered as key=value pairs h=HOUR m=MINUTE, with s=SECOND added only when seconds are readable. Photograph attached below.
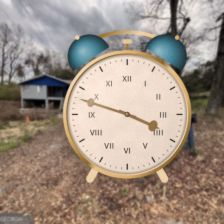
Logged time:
h=3 m=48
